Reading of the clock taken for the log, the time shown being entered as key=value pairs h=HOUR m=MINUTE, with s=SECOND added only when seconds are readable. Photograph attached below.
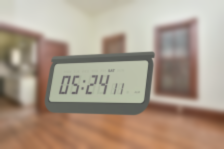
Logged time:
h=5 m=24 s=11
